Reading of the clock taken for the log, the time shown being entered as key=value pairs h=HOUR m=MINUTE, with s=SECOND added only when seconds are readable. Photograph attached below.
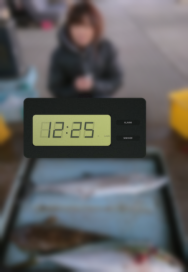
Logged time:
h=12 m=25
